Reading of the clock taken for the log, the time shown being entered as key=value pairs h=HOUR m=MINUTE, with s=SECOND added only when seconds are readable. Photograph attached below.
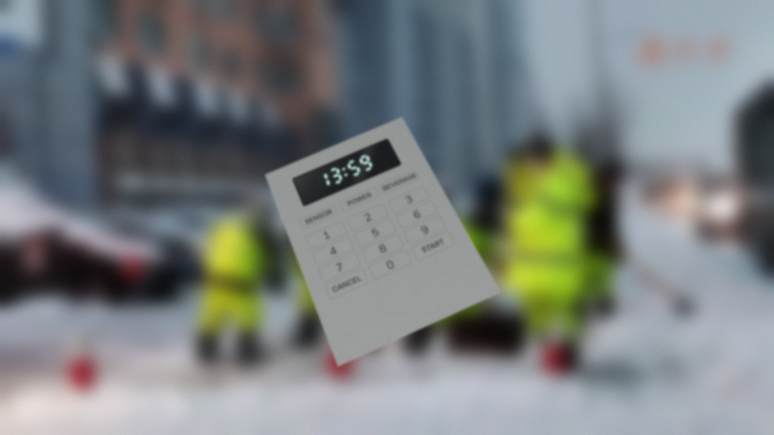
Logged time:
h=13 m=59
